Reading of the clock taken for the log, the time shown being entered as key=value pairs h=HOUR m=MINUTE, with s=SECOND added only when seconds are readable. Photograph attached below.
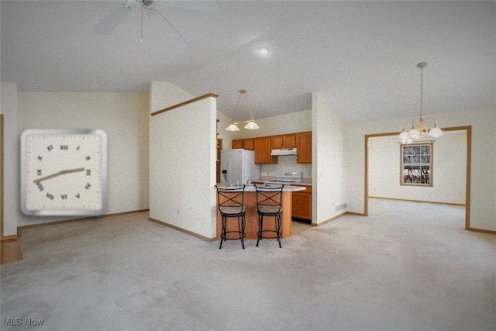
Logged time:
h=2 m=42
